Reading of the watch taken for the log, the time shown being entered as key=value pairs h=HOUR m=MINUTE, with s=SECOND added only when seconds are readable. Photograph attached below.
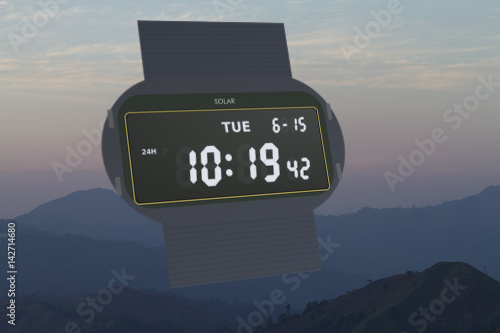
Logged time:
h=10 m=19 s=42
